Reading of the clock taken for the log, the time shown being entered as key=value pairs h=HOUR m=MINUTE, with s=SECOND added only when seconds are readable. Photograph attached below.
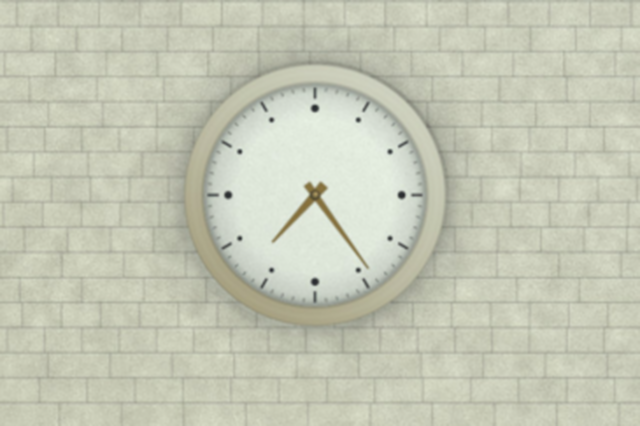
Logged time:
h=7 m=24
